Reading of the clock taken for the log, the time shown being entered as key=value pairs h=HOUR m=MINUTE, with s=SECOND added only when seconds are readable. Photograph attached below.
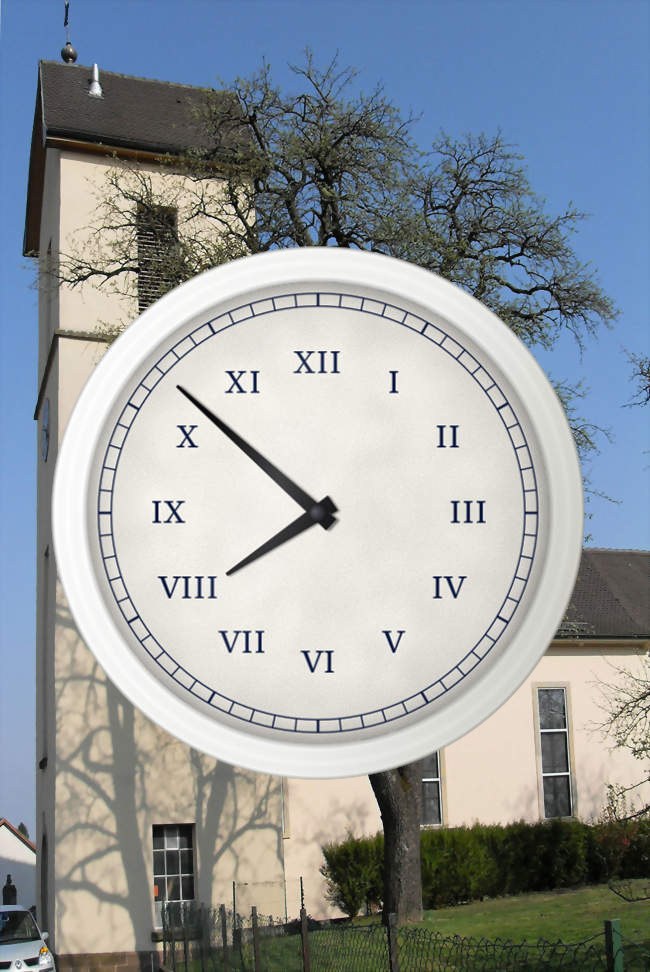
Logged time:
h=7 m=52
